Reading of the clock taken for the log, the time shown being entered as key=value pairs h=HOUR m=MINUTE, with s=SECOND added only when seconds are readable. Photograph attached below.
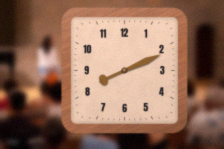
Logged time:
h=8 m=11
